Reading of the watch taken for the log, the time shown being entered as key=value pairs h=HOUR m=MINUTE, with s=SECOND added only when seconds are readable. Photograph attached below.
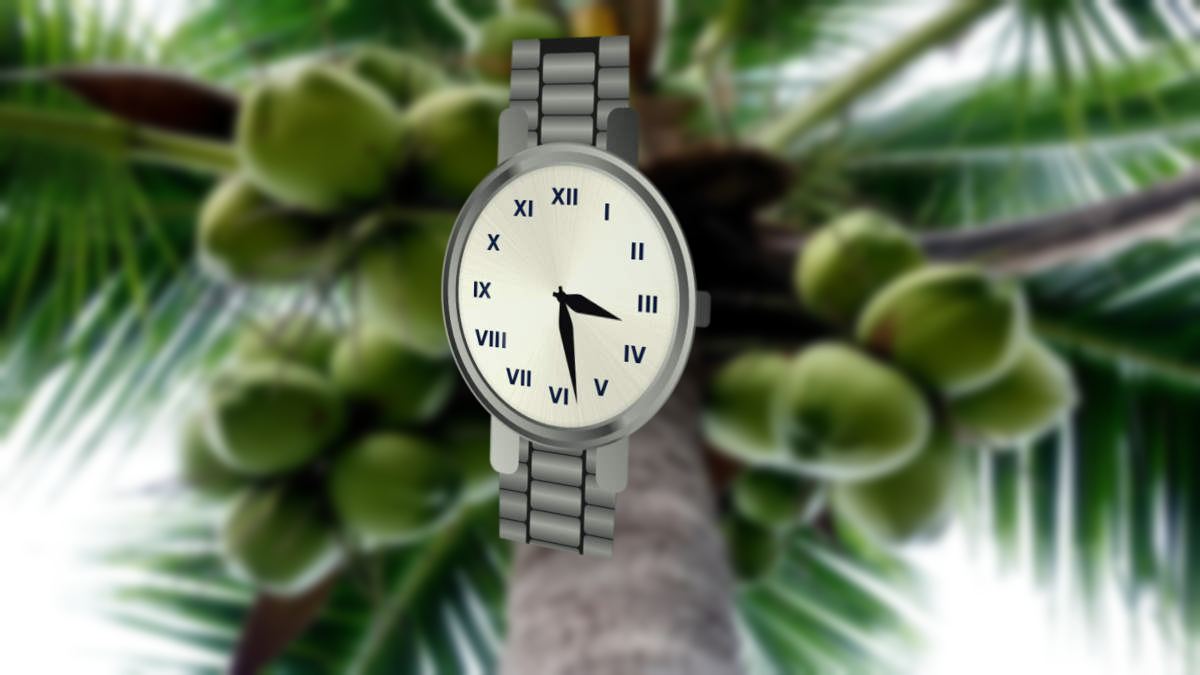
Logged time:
h=3 m=28
